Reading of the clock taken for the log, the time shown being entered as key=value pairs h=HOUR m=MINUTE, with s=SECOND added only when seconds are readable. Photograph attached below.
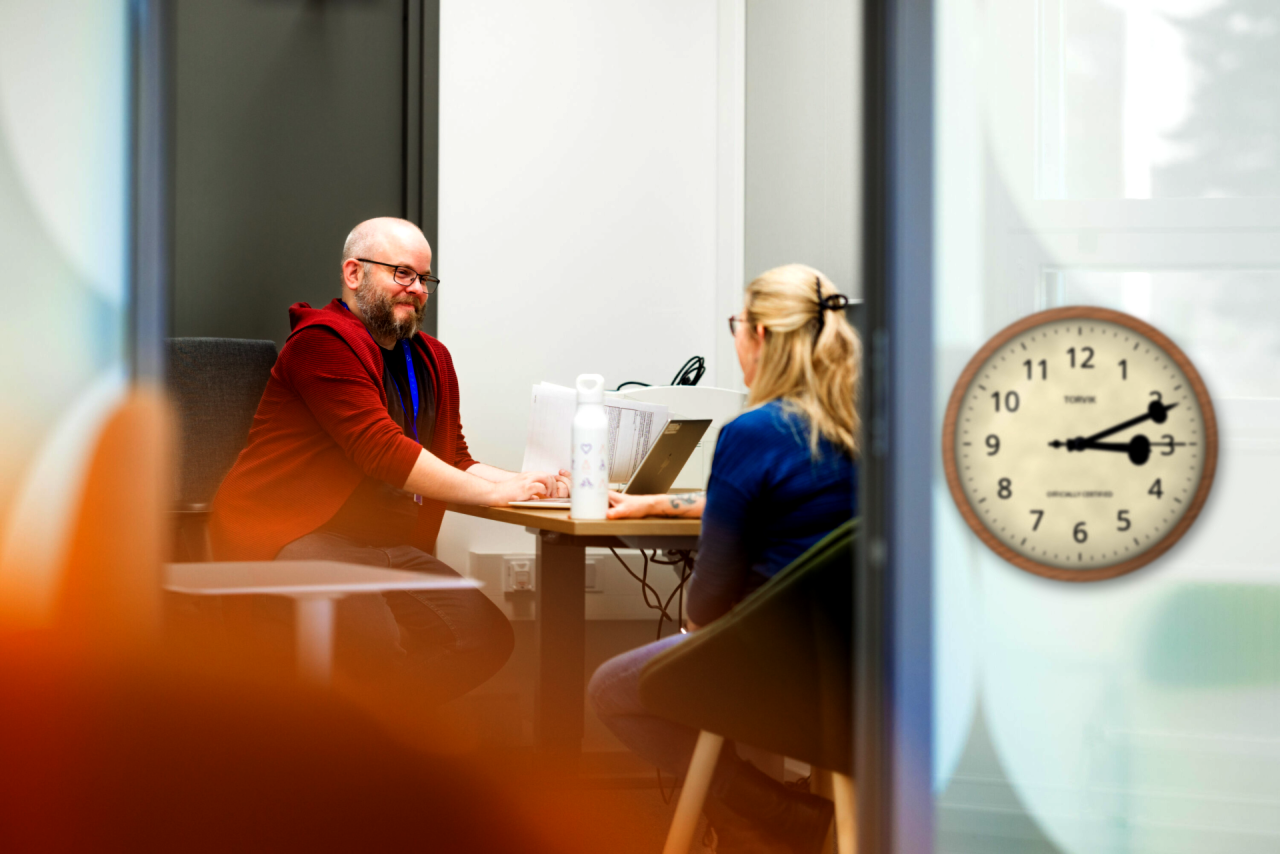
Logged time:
h=3 m=11 s=15
